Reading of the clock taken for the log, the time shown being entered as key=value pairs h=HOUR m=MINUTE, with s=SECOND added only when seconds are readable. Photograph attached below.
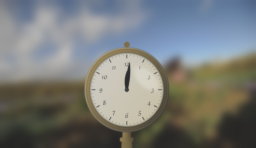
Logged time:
h=12 m=1
